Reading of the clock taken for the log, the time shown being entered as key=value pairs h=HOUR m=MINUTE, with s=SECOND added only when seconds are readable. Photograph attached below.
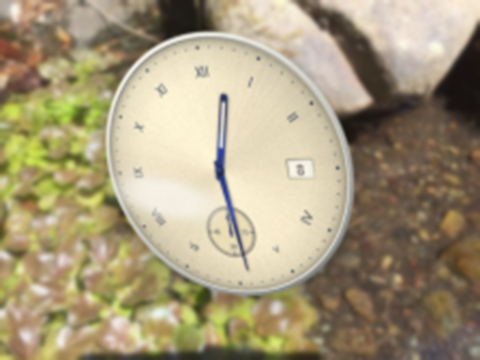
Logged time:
h=12 m=29
